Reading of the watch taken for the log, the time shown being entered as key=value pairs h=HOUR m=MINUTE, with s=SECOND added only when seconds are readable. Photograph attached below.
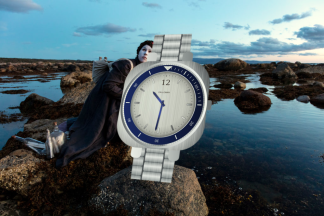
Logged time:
h=10 m=31
